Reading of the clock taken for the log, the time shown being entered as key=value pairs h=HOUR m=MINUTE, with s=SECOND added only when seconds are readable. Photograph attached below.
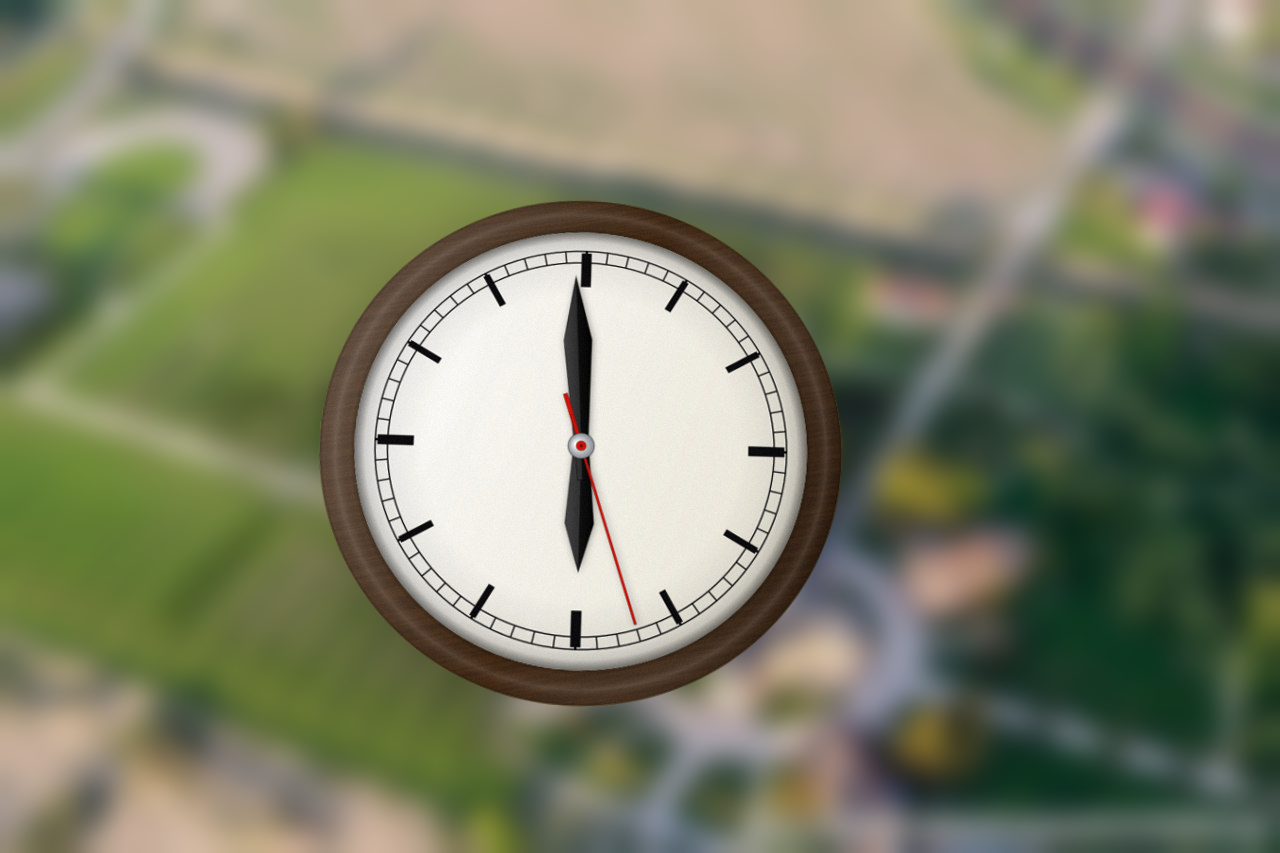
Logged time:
h=5 m=59 s=27
